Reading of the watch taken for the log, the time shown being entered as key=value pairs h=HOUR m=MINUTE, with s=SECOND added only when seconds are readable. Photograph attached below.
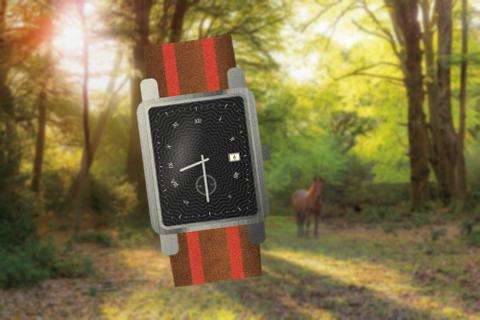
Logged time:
h=8 m=30
